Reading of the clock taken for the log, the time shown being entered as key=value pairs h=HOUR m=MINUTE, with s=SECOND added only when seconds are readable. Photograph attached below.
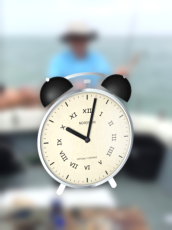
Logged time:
h=10 m=2
